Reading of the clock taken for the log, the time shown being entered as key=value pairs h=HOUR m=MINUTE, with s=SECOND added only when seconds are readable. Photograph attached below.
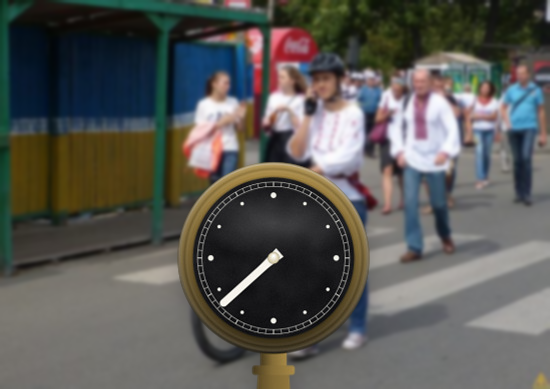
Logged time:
h=7 m=38
